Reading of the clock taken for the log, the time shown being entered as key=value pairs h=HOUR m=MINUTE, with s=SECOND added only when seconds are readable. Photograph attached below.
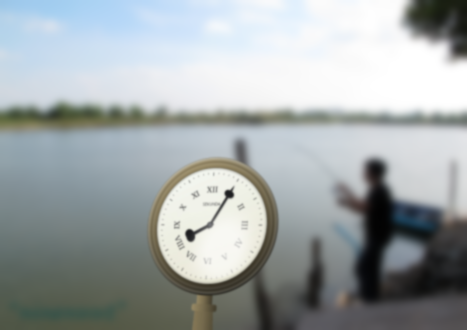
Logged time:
h=8 m=5
